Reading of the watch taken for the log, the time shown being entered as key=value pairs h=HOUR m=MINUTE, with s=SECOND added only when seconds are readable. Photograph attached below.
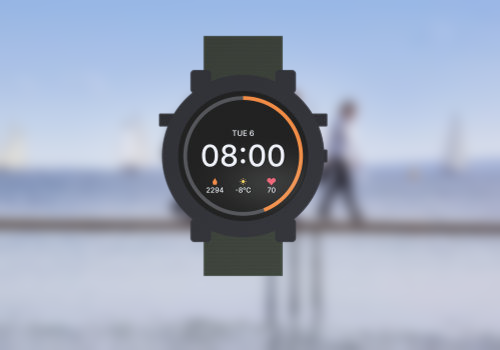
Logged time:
h=8 m=0
